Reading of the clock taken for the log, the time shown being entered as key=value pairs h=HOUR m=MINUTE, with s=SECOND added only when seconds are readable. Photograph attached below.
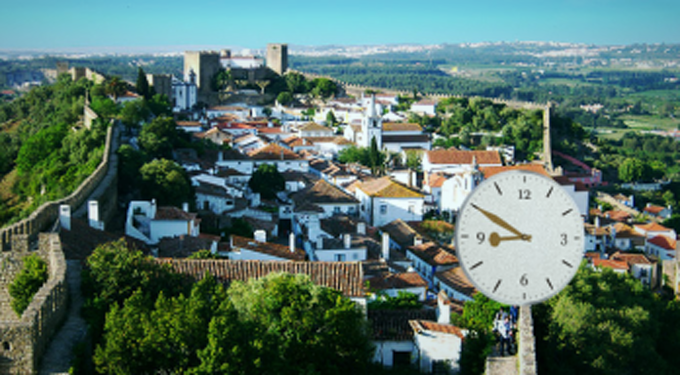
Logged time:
h=8 m=50
